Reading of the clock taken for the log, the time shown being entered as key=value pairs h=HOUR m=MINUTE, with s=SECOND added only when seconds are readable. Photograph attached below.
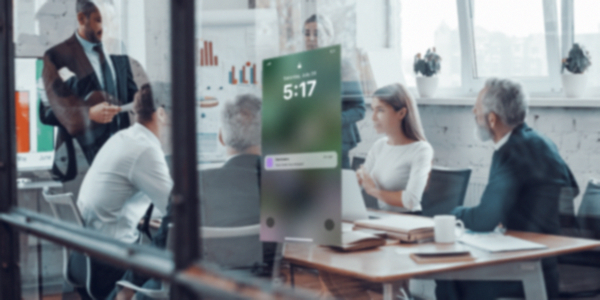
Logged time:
h=5 m=17
